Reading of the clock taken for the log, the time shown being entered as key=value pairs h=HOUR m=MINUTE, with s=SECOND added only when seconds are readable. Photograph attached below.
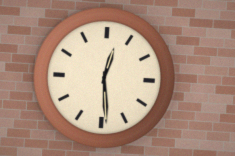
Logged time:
h=12 m=29
